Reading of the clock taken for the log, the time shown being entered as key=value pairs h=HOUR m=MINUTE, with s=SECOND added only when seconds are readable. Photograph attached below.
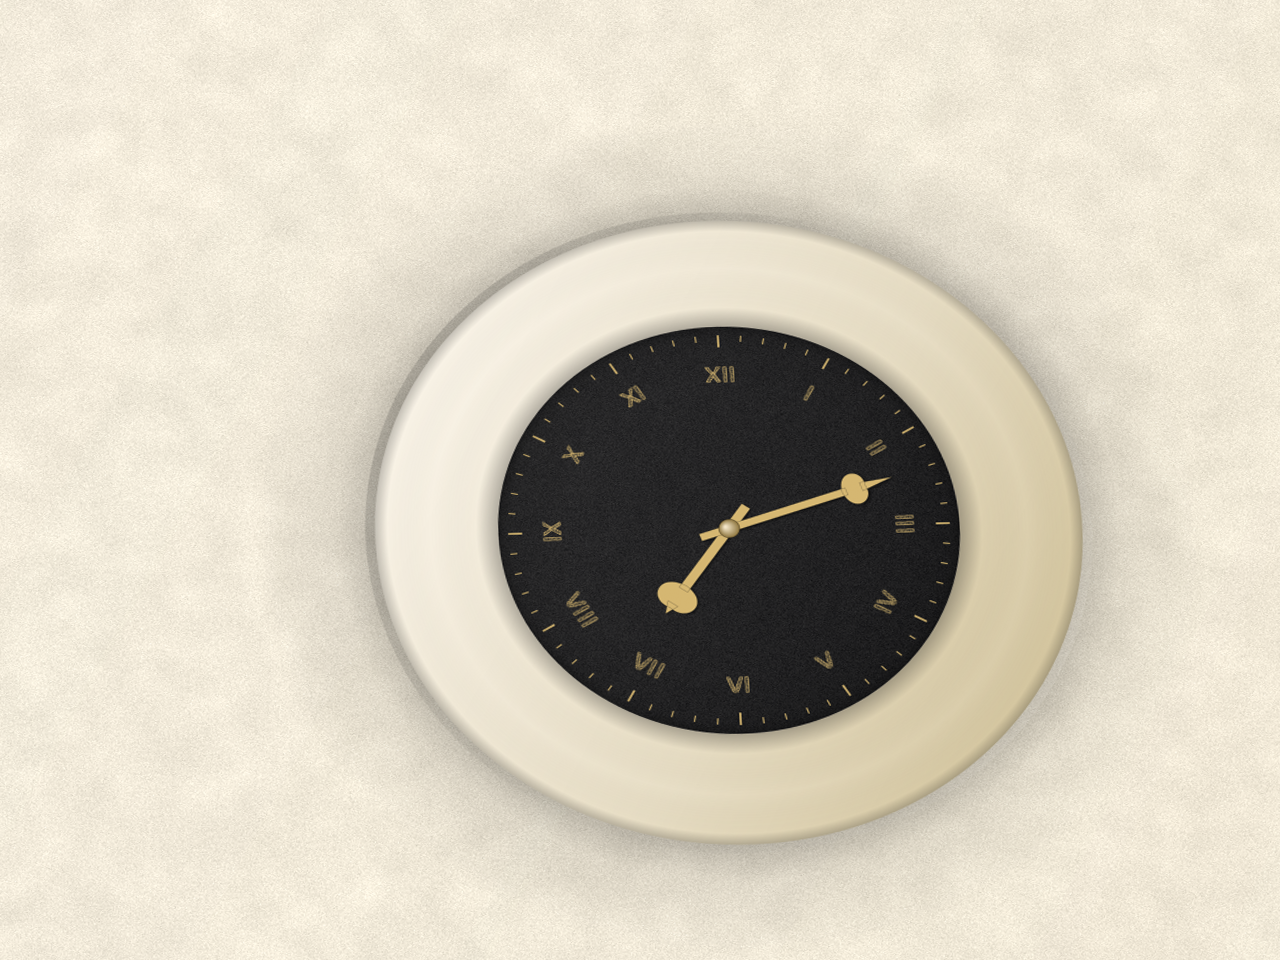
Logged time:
h=7 m=12
